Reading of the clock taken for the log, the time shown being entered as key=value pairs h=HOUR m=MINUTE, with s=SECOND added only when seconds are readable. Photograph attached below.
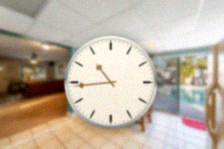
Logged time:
h=10 m=44
